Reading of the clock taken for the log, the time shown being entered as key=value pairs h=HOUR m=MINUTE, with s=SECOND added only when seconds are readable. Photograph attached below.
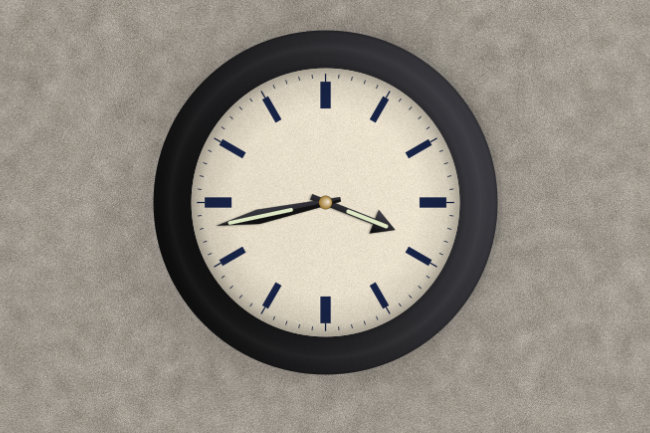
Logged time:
h=3 m=43
